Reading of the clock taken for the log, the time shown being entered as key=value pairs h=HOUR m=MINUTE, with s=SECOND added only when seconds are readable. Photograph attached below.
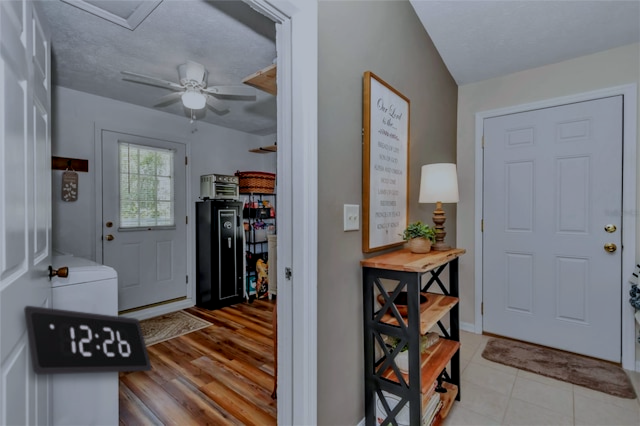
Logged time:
h=12 m=26
